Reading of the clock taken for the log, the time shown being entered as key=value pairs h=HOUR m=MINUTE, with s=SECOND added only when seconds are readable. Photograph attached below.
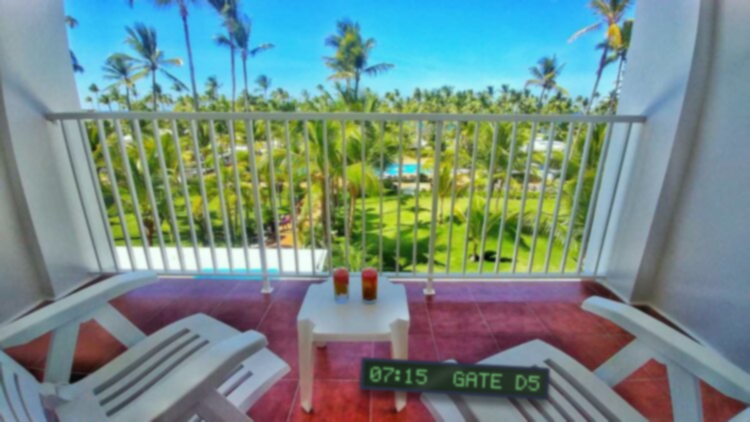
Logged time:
h=7 m=15
